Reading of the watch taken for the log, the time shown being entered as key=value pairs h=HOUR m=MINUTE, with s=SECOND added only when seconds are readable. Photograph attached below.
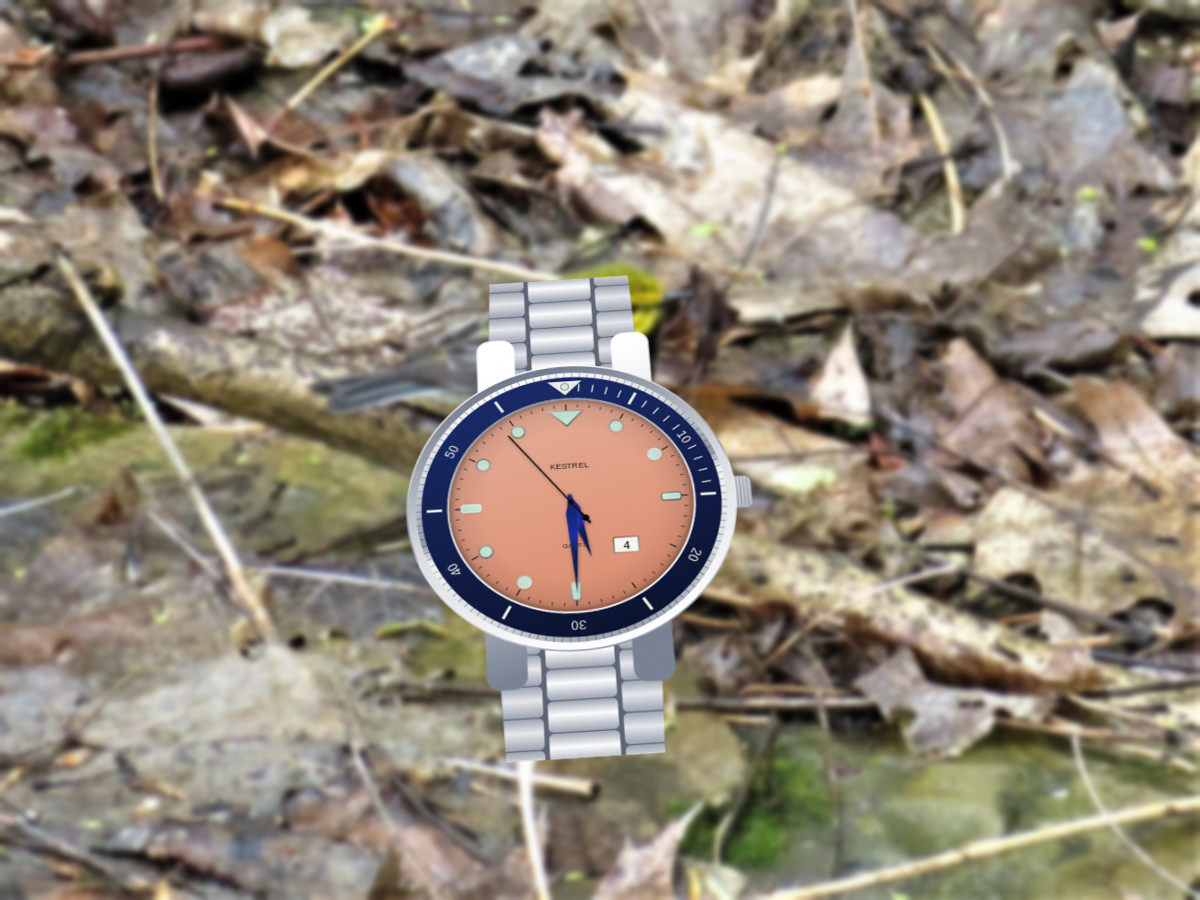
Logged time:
h=5 m=29 s=54
